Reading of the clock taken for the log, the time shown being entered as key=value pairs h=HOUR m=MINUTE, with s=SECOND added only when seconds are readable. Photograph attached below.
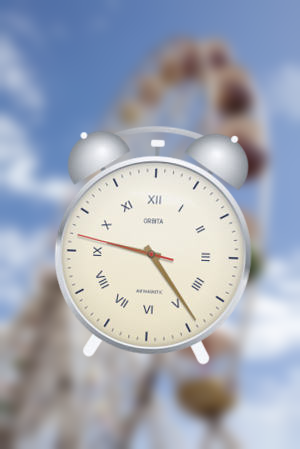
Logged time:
h=9 m=23 s=47
